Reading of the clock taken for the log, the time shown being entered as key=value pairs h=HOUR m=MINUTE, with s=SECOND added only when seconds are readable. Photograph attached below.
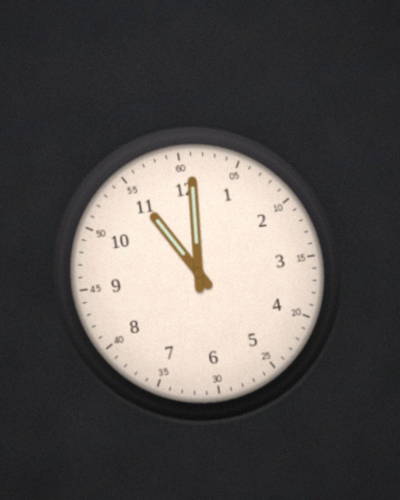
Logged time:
h=11 m=1
